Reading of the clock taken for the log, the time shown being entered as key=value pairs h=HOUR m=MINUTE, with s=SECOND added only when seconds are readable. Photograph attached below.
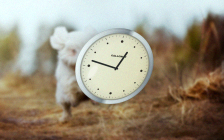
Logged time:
h=12 m=47
